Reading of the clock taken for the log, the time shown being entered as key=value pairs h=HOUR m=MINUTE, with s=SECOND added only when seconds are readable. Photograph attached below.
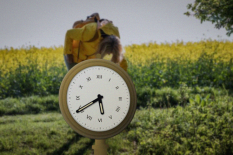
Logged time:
h=5 m=40
